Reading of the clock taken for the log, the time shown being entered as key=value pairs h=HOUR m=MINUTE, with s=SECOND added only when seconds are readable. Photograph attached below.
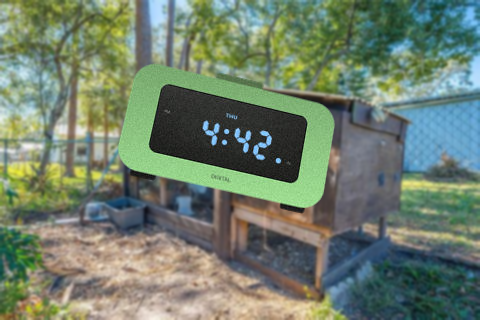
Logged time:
h=4 m=42
